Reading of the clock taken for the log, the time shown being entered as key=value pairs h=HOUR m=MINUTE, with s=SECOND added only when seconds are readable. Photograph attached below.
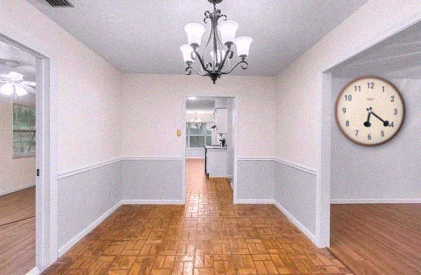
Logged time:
h=6 m=21
